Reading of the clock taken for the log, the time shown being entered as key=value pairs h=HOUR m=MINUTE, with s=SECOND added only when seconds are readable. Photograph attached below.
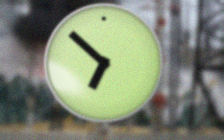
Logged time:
h=6 m=52
